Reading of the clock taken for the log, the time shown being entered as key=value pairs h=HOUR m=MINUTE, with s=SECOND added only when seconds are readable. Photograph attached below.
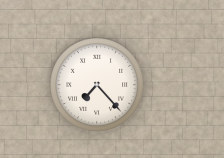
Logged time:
h=7 m=23
